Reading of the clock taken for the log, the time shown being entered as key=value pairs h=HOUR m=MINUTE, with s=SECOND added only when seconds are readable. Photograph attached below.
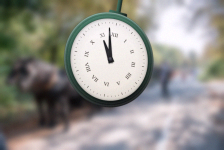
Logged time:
h=10 m=58
